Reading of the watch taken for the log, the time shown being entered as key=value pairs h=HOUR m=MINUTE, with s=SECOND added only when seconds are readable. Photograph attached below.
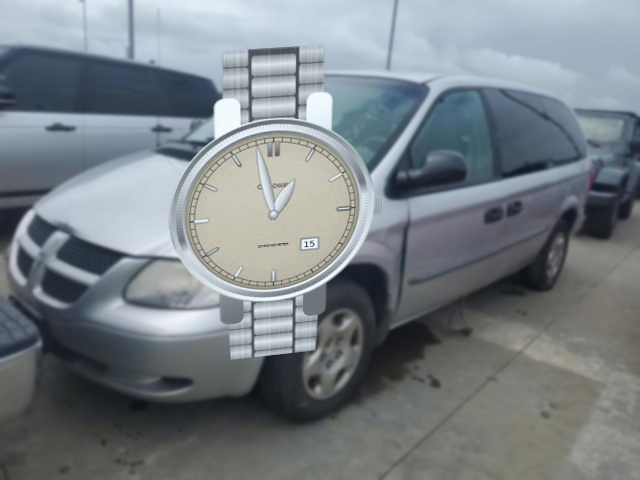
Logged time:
h=12 m=58
